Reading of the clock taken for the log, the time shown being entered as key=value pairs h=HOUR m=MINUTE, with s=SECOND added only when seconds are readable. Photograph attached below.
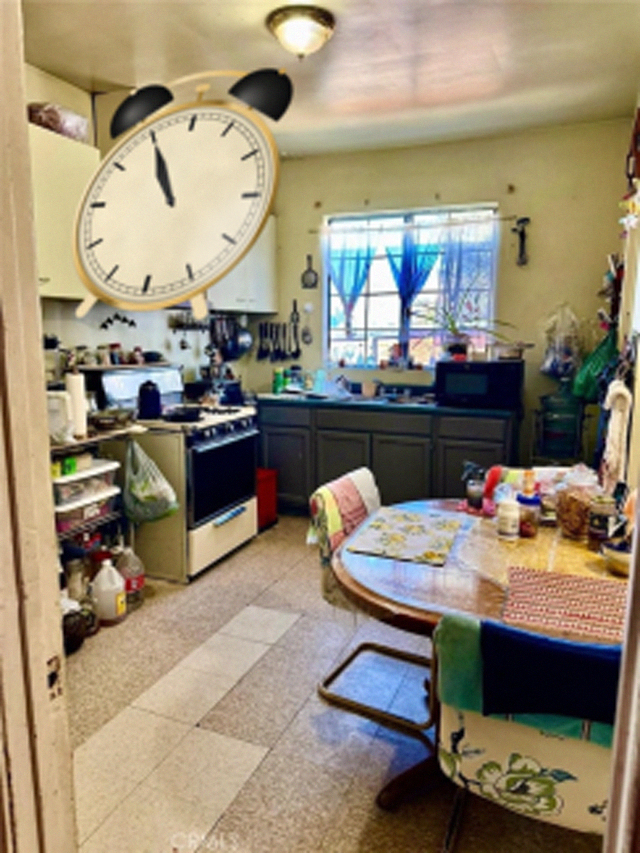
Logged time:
h=10 m=55
